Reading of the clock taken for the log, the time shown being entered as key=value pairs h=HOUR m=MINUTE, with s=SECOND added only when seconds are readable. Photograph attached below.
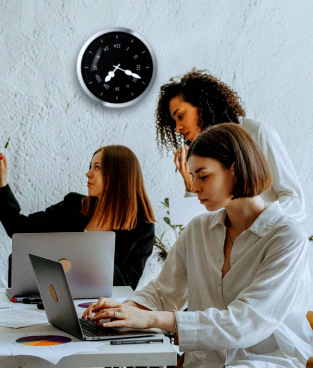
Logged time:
h=7 m=19
